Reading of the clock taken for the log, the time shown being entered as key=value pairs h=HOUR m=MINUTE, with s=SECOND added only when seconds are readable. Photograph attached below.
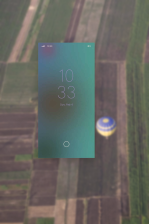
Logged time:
h=10 m=33
